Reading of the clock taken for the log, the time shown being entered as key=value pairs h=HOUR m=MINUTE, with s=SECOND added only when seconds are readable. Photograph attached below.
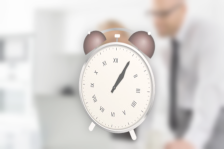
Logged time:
h=1 m=5
